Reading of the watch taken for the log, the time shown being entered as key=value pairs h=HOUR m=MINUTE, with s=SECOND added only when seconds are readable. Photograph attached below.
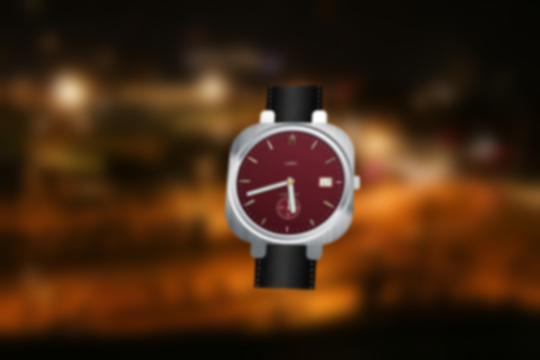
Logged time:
h=5 m=42
